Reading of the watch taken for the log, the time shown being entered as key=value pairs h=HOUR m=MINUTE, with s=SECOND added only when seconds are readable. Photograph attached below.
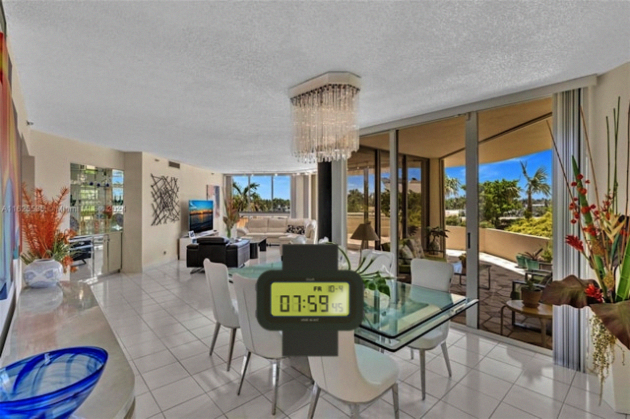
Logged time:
h=7 m=59
